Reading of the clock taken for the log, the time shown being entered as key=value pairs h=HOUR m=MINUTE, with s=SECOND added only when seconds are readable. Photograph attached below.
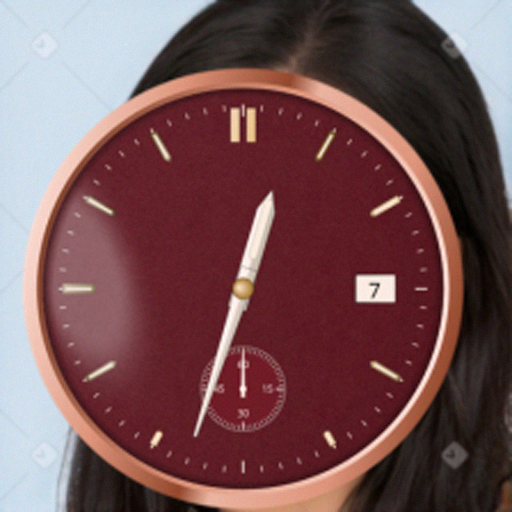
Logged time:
h=12 m=33
